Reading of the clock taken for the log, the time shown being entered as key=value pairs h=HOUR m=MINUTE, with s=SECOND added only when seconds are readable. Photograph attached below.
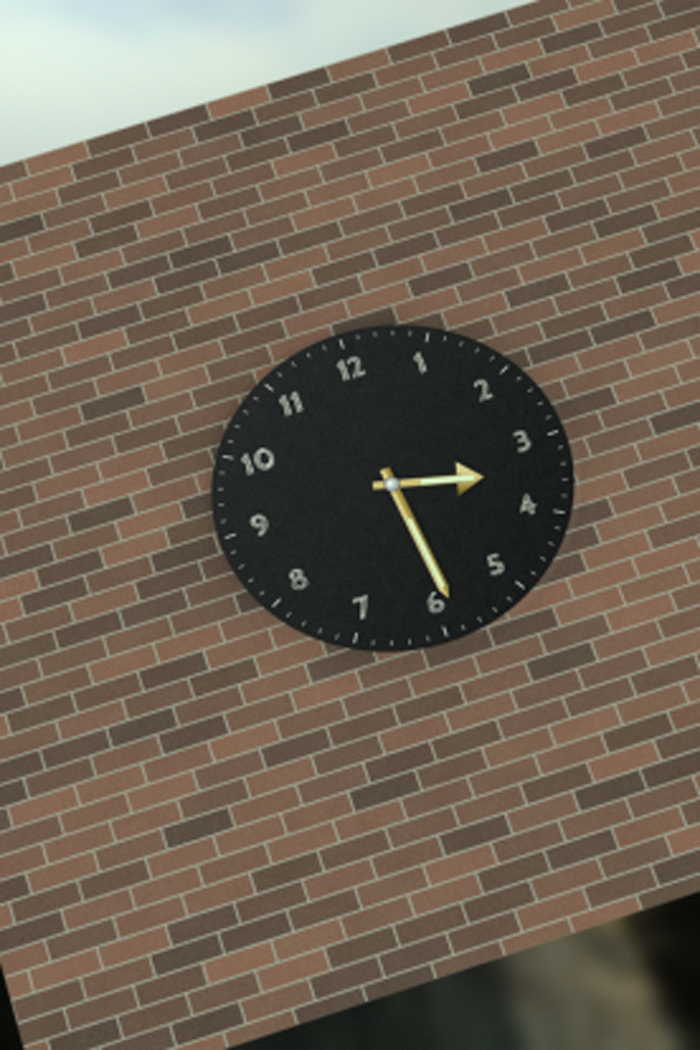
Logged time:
h=3 m=29
